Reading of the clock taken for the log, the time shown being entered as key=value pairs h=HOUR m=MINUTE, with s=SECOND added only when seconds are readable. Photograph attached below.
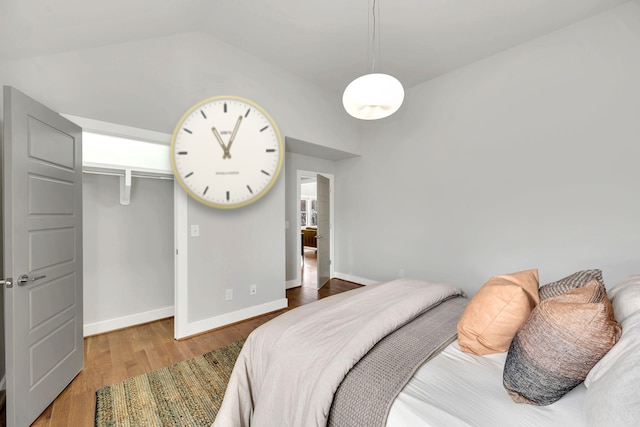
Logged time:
h=11 m=4
